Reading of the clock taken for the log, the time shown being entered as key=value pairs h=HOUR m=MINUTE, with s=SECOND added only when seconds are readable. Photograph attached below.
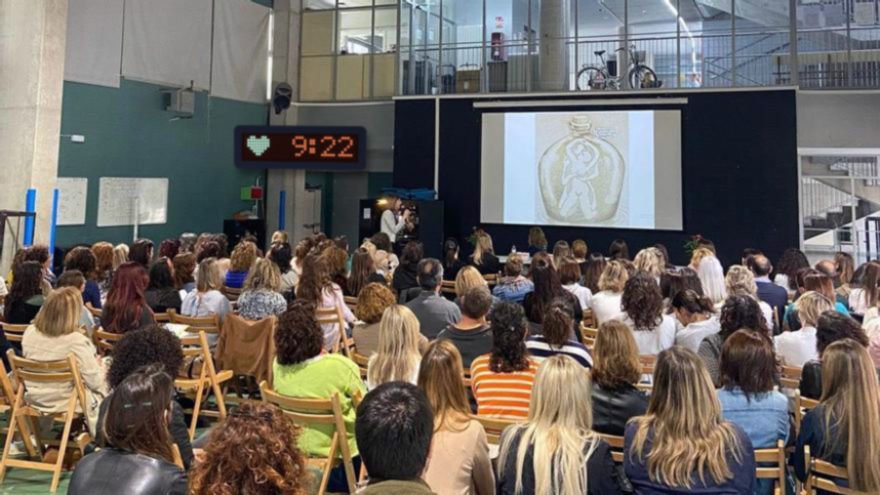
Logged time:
h=9 m=22
